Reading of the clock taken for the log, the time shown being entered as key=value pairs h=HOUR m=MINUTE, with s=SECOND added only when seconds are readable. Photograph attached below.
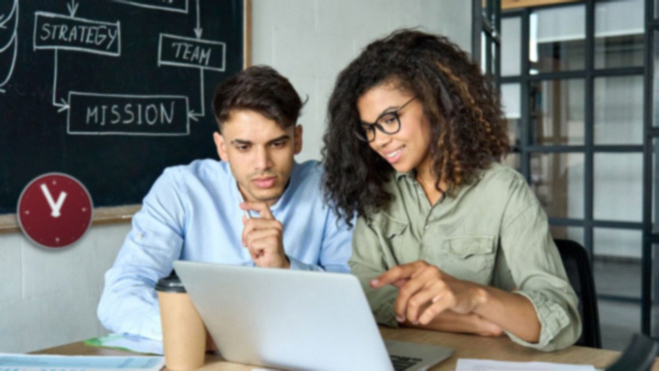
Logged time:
h=12 m=56
